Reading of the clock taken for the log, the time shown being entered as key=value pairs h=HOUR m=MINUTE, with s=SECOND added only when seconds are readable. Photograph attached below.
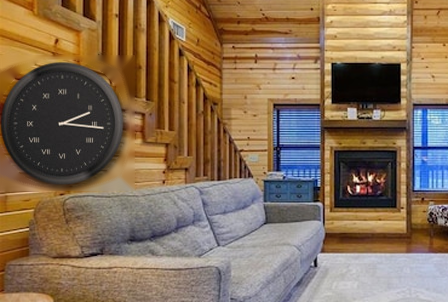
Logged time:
h=2 m=16
